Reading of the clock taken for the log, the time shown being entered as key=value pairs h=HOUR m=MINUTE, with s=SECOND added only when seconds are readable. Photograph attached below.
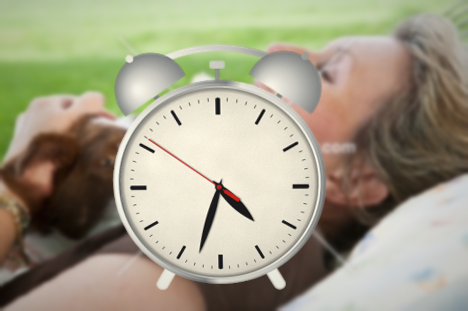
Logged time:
h=4 m=32 s=51
